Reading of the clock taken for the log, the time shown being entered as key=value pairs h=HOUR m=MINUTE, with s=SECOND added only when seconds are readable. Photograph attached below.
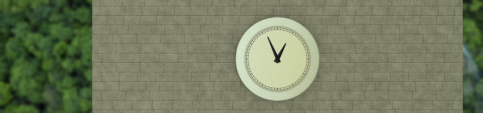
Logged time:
h=12 m=56
